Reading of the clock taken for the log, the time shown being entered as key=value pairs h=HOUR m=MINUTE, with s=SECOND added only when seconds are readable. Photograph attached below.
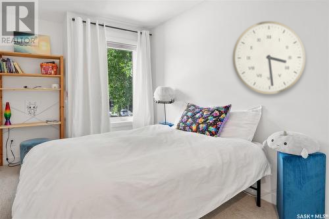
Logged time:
h=3 m=29
